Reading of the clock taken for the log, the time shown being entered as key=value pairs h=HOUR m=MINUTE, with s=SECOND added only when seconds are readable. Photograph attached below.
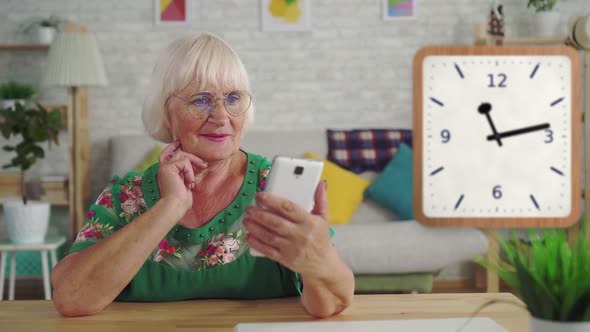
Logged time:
h=11 m=13
